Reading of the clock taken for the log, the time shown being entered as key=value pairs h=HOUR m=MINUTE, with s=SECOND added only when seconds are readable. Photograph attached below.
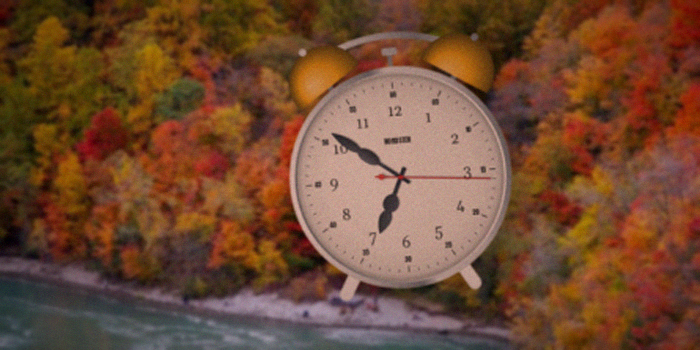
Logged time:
h=6 m=51 s=16
